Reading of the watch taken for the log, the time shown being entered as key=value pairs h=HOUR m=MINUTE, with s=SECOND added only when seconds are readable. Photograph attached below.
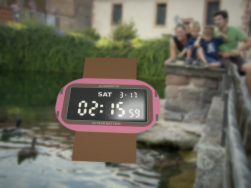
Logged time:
h=2 m=15 s=59
